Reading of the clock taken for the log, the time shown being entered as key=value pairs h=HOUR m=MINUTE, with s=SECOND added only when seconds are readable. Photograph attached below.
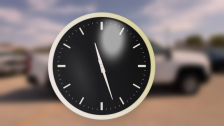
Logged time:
h=11 m=27
